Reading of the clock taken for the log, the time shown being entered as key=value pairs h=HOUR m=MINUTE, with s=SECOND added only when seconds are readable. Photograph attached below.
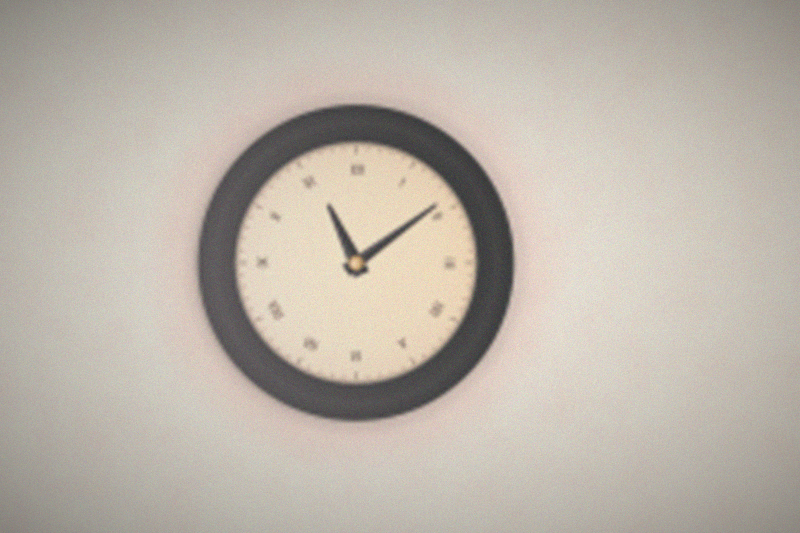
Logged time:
h=11 m=9
